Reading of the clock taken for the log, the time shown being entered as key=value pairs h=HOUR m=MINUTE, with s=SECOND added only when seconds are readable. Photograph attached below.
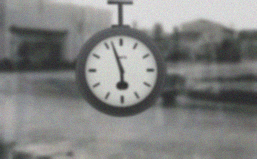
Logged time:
h=5 m=57
